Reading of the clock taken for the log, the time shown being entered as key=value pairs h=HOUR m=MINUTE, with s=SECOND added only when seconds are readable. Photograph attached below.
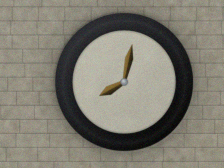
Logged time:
h=8 m=2
